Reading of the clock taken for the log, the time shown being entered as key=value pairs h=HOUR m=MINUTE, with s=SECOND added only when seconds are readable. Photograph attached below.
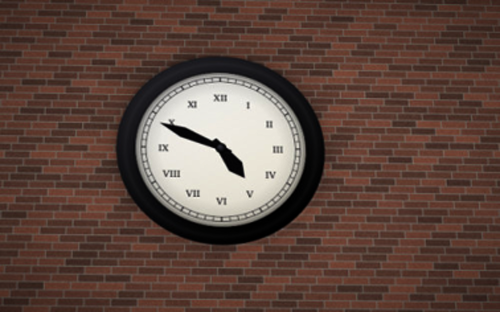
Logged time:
h=4 m=49
